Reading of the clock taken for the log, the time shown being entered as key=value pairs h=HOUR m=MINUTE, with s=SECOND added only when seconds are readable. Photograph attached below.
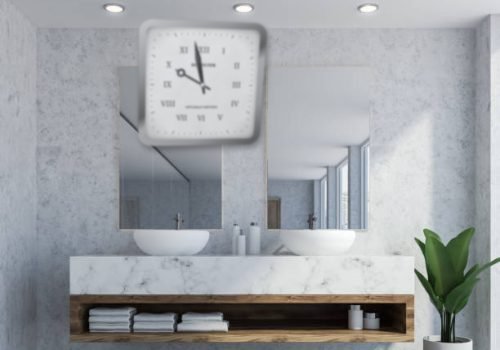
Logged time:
h=9 m=58
